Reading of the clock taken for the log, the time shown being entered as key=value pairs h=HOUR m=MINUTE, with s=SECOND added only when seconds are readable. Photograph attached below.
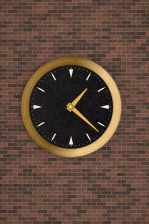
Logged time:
h=1 m=22
